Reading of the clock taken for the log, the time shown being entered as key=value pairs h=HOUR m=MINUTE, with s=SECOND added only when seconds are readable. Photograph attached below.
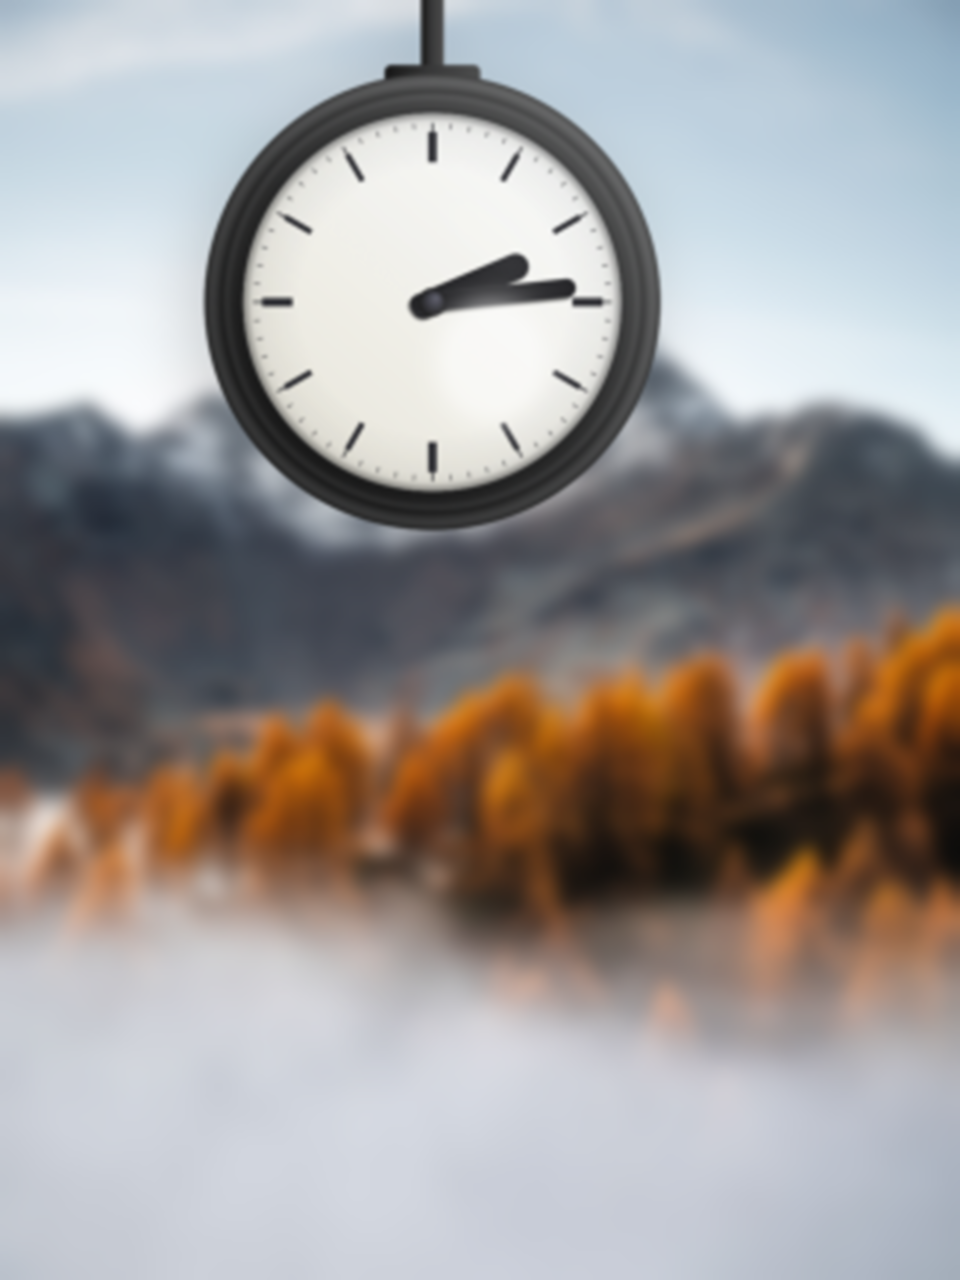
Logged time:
h=2 m=14
